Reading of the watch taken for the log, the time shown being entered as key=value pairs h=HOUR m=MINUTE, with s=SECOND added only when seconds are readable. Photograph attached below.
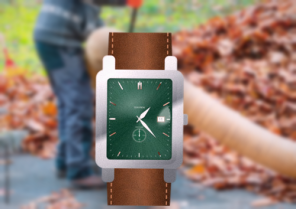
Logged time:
h=1 m=23
